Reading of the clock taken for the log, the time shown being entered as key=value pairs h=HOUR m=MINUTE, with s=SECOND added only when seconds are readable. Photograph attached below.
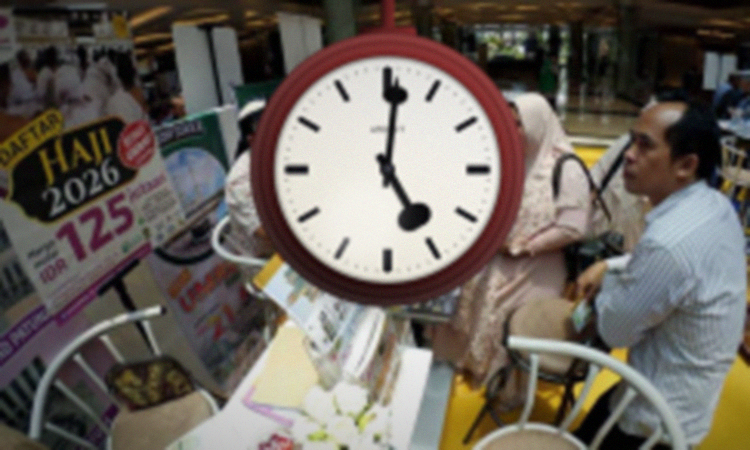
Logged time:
h=5 m=1
